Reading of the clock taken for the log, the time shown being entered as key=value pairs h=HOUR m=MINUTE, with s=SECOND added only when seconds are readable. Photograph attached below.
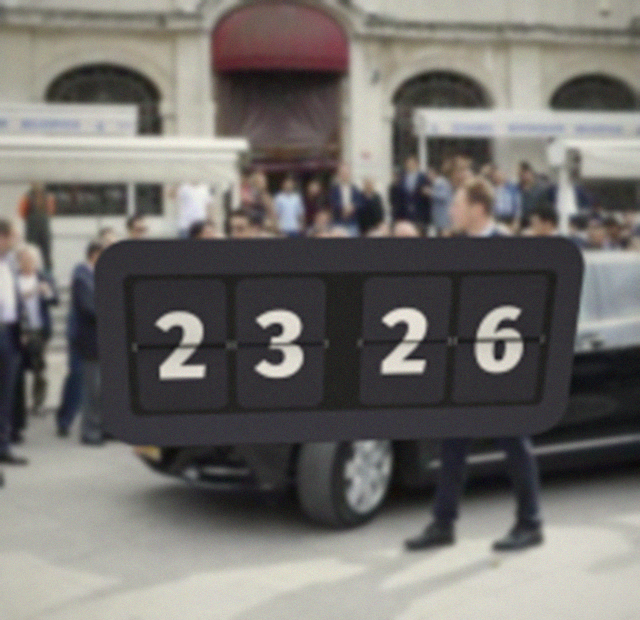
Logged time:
h=23 m=26
